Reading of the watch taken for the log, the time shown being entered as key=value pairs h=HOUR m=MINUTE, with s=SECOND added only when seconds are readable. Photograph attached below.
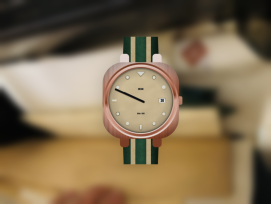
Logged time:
h=9 m=49
